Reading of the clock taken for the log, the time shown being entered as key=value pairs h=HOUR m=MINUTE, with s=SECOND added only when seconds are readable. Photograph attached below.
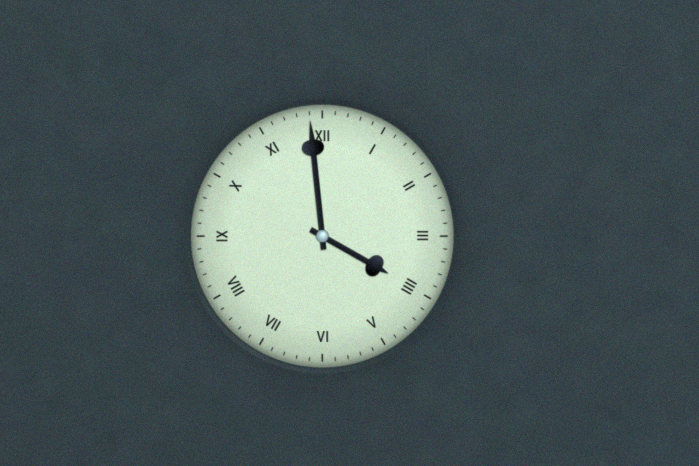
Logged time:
h=3 m=59
